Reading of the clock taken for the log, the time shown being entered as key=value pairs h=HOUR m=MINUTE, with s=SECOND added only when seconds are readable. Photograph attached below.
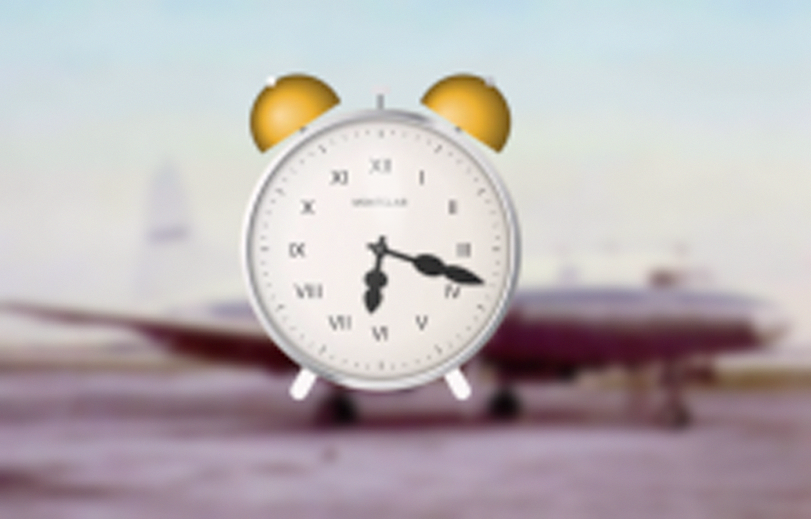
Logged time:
h=6 m=18
